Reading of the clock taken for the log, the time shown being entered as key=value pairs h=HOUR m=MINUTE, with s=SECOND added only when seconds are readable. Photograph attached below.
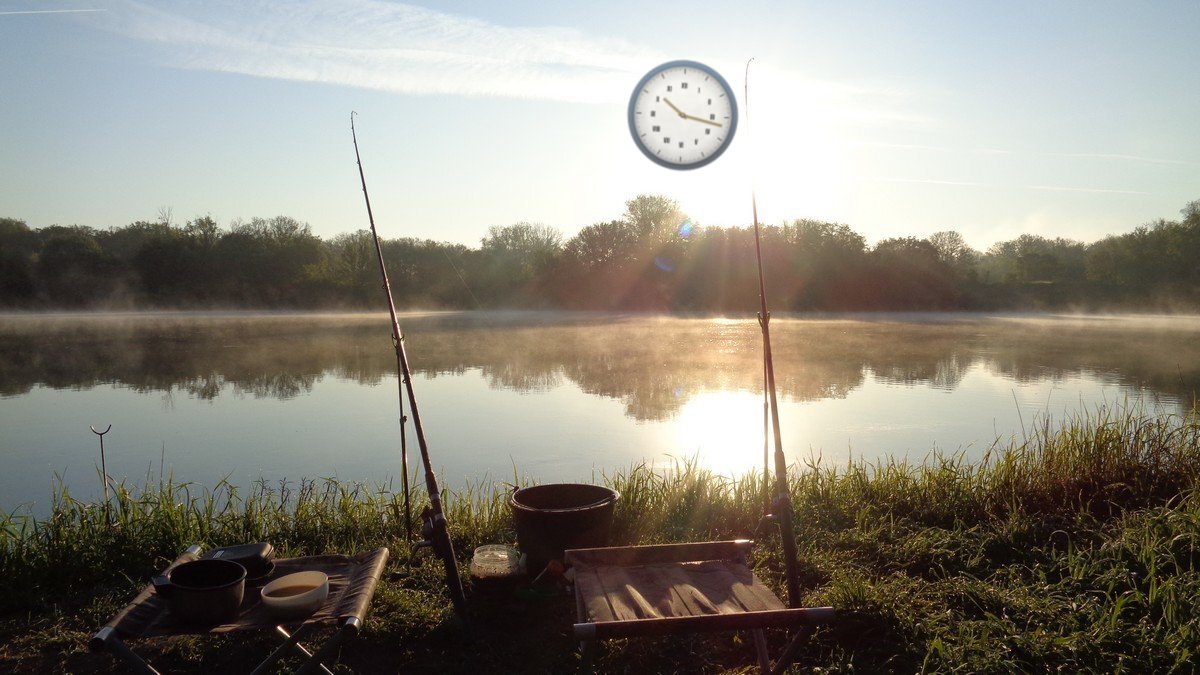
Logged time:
h=10 m=17
